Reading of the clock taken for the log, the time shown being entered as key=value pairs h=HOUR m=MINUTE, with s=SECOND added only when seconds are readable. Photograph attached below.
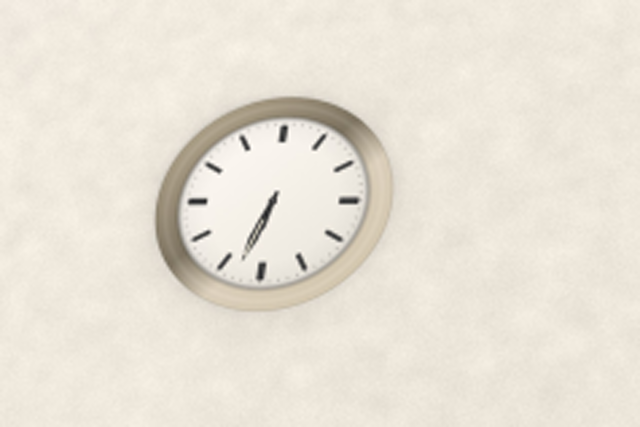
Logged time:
h=6 m=33
